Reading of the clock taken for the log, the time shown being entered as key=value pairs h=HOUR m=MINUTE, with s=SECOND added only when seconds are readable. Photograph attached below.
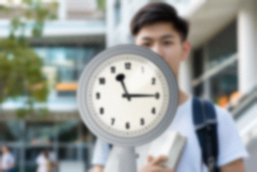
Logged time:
h=11 m=15
